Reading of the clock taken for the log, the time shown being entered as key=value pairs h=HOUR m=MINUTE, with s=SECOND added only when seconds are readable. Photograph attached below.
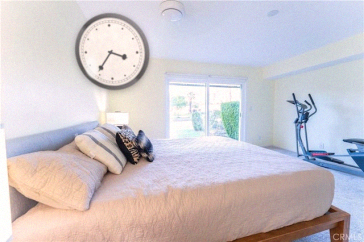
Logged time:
h=3 m=36
